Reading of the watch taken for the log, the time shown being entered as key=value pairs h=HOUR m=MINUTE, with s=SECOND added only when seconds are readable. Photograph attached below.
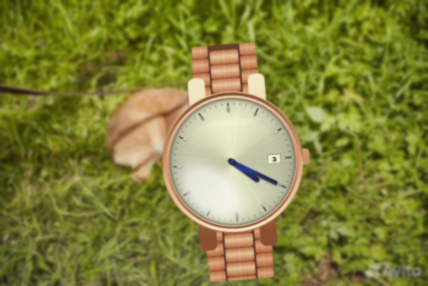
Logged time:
h=4 m=20
